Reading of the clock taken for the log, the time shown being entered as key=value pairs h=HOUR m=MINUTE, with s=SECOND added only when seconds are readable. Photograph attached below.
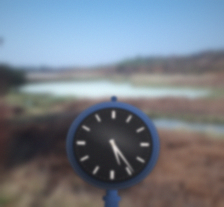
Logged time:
h=5 m=24
